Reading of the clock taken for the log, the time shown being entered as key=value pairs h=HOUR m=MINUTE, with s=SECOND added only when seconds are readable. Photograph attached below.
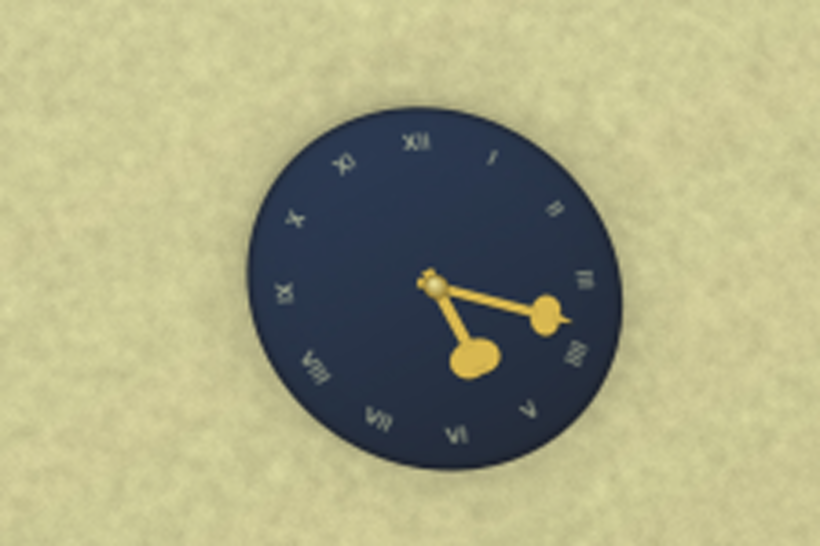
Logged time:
h=5 m=18
